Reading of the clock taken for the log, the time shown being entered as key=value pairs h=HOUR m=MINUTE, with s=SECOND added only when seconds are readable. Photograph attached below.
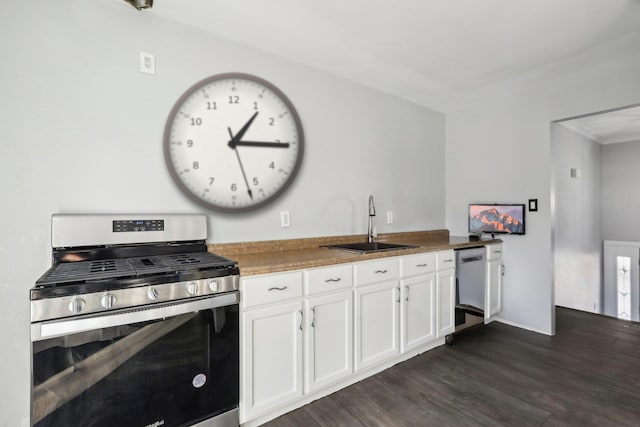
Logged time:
h=1 m=15 s=27
